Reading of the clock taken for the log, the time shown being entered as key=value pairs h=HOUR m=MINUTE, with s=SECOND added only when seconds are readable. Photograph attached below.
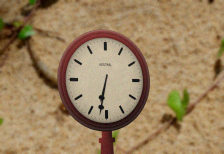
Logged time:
h=6 m=32
